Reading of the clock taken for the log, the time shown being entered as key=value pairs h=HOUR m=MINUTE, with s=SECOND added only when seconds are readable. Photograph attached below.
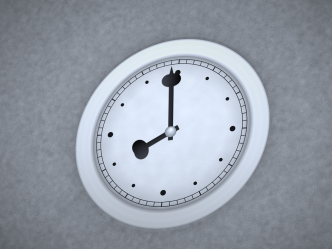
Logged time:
h=7 m=59
